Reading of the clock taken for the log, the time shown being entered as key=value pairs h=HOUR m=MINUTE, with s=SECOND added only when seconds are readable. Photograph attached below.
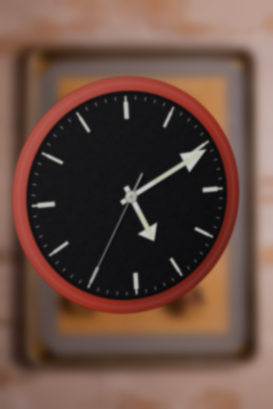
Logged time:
h=5 m=10 s=35
